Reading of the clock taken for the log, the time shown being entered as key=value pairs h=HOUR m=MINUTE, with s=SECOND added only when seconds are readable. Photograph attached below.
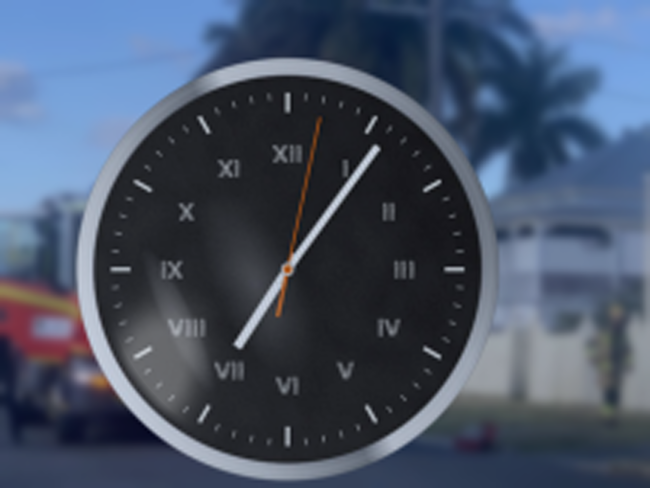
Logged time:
h=7 m=6 s=2
